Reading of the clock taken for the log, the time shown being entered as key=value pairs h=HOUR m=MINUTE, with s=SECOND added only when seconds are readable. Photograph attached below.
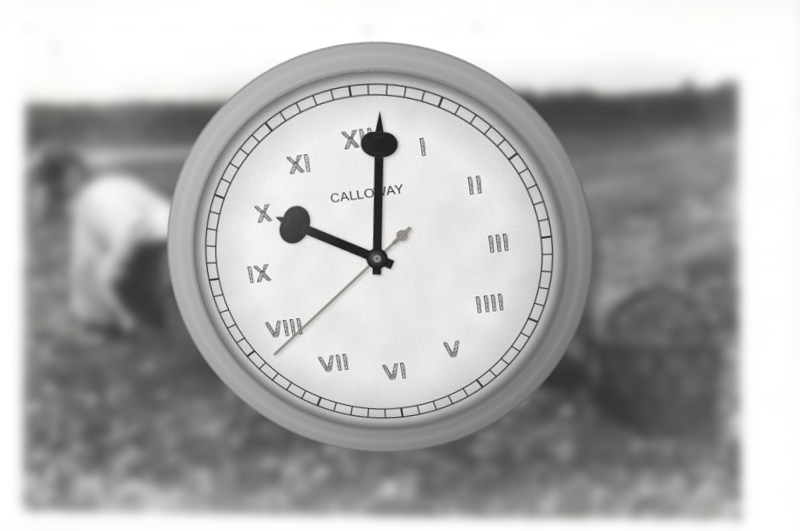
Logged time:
h=10 m=1 s=39
